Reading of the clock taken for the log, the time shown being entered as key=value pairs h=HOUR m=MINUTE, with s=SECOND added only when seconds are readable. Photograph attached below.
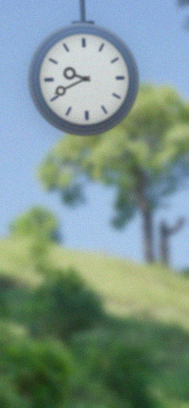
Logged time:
h=9 m=41
